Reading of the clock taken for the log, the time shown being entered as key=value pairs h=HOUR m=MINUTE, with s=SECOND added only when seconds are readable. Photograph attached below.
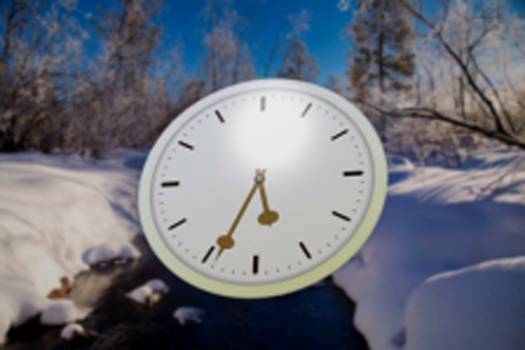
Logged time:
h=5 m=34
